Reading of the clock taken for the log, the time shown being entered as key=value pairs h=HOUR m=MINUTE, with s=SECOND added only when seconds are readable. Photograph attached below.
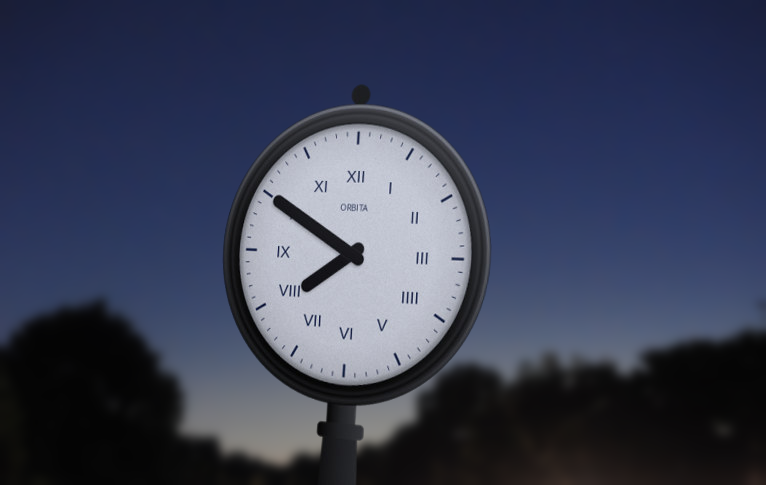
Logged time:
h=7 m=50
